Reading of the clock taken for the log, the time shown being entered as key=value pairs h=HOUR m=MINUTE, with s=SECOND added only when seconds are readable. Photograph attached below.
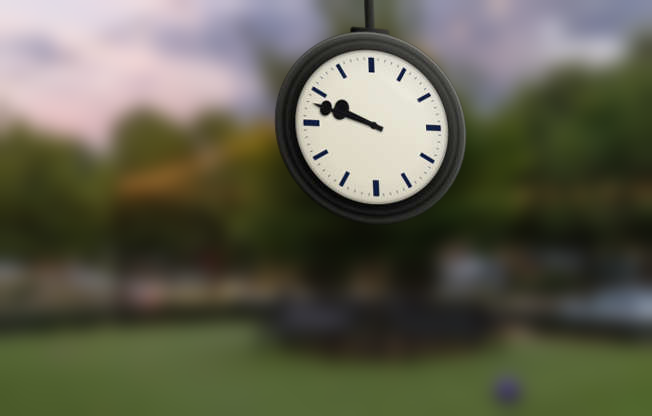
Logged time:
h=9 m=48
